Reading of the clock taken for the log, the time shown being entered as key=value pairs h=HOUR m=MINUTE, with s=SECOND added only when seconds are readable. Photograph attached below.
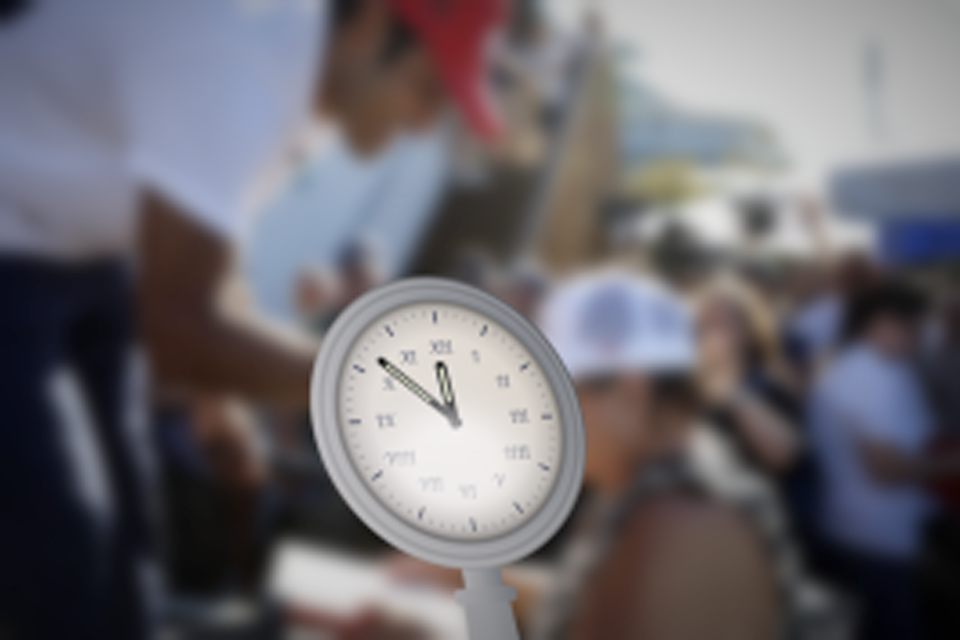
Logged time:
h=11 m=52
